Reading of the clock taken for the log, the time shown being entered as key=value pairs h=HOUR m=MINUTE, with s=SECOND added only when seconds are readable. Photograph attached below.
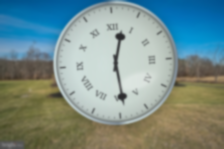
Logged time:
h=12 m=29
